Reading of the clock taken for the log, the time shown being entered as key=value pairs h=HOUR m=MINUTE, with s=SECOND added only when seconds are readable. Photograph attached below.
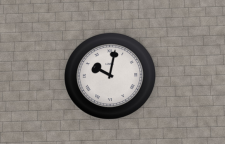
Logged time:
h=10 m=2
